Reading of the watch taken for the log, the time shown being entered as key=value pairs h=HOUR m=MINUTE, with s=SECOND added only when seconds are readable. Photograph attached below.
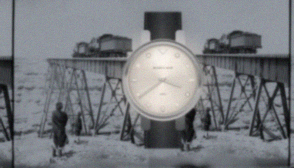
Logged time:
h=3 m=39
